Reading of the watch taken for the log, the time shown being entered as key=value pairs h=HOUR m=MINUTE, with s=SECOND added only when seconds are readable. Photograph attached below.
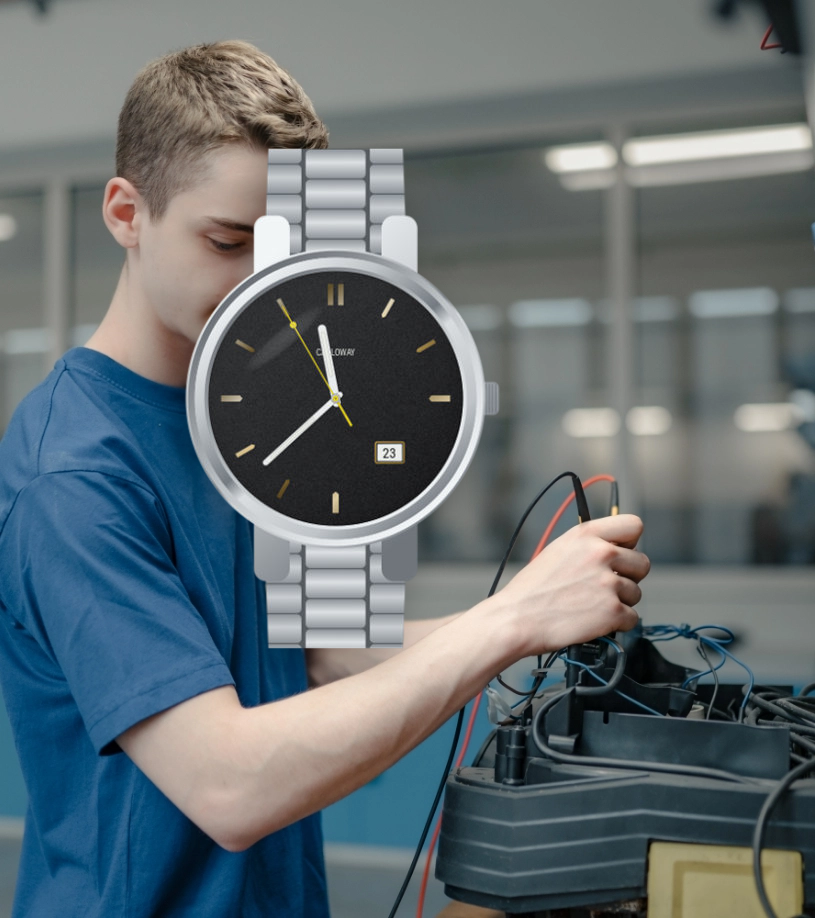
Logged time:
h=11 m=37 s=55
